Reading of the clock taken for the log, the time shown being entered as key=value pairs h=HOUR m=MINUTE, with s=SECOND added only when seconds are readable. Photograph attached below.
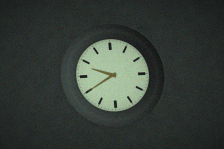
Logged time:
h=9 m=40
